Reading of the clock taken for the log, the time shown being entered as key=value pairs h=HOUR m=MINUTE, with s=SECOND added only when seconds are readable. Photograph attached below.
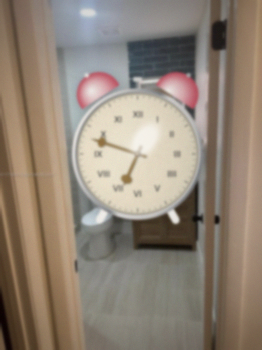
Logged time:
h=6 m=48
